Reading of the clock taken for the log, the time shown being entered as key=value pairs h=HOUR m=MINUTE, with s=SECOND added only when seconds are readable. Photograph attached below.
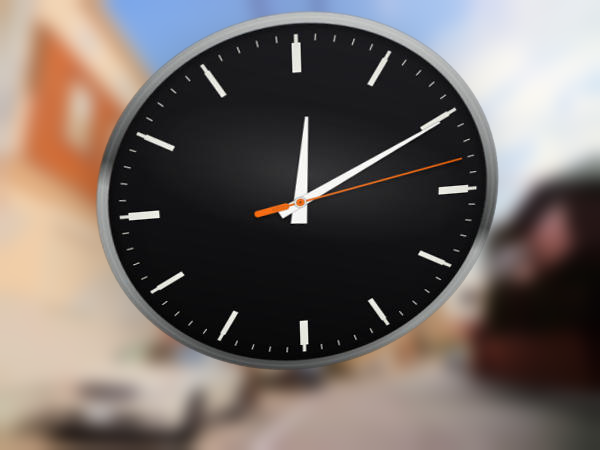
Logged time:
h=12 m=10 s=13
